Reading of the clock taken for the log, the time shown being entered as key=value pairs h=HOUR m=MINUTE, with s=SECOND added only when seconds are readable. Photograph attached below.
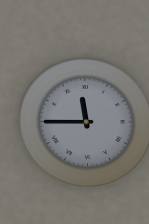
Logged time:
h=11 m=45
